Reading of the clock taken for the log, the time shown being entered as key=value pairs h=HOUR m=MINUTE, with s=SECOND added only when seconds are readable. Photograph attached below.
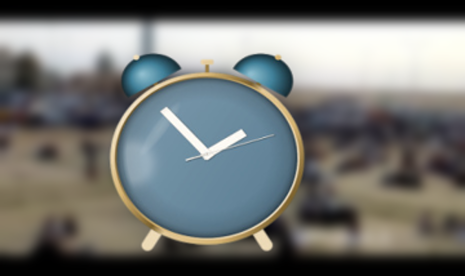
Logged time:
h=1 m=53 s=12
